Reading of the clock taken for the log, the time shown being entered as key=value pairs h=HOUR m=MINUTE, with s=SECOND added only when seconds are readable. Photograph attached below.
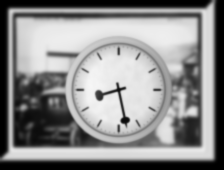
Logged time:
h=8 m=28
